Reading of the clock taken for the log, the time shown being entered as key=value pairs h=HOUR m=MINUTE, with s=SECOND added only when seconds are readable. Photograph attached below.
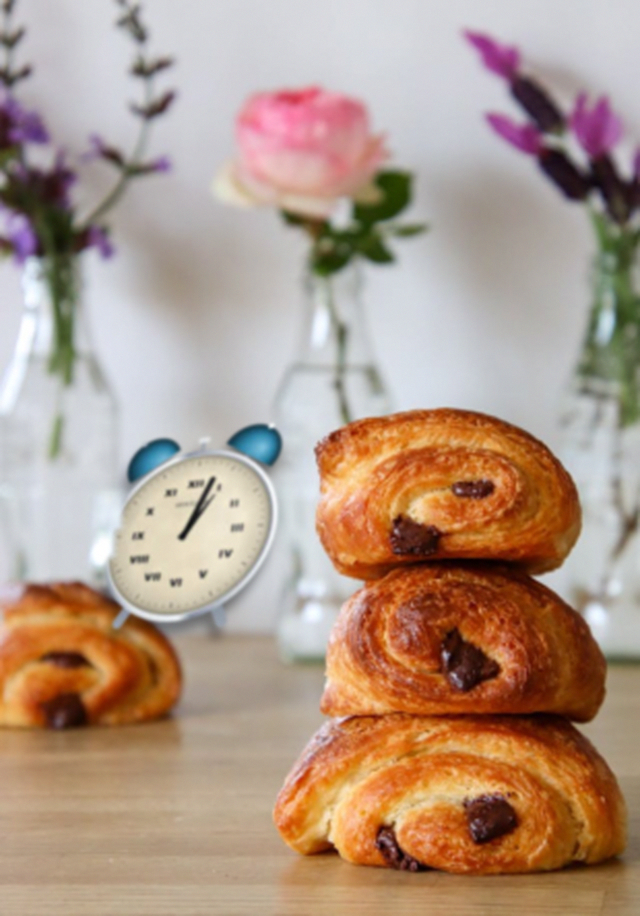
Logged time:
h=1 m=3
